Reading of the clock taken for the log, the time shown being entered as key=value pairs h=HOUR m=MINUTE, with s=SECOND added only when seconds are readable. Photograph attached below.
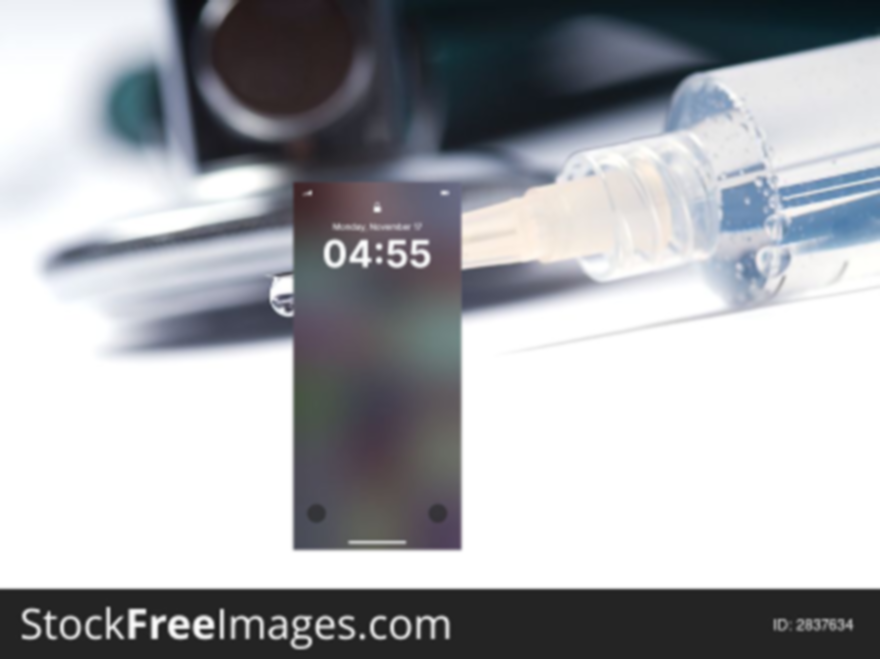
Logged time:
h=4 m=55
